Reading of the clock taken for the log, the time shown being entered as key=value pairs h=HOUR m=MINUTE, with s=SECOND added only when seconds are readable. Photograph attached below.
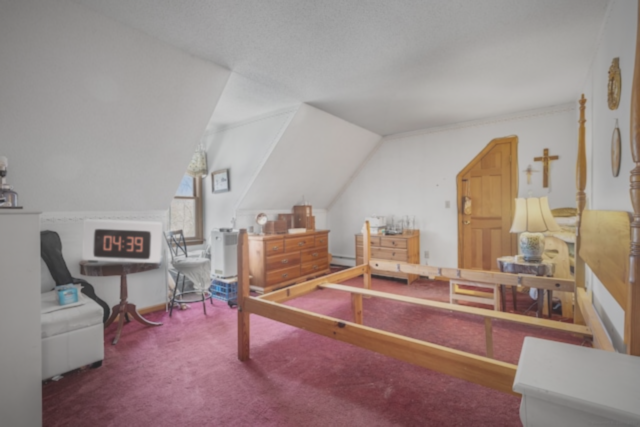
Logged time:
h=4 m=39
